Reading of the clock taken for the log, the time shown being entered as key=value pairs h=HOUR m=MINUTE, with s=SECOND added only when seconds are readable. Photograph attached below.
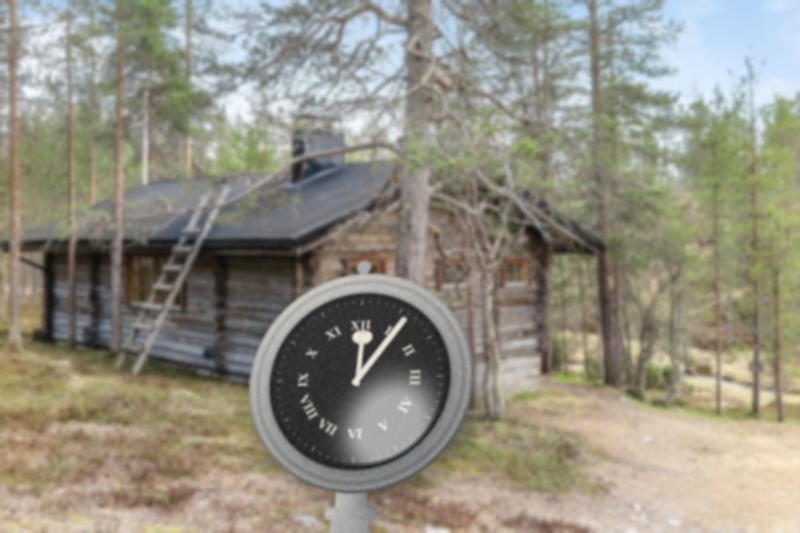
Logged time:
h=12 m=6
